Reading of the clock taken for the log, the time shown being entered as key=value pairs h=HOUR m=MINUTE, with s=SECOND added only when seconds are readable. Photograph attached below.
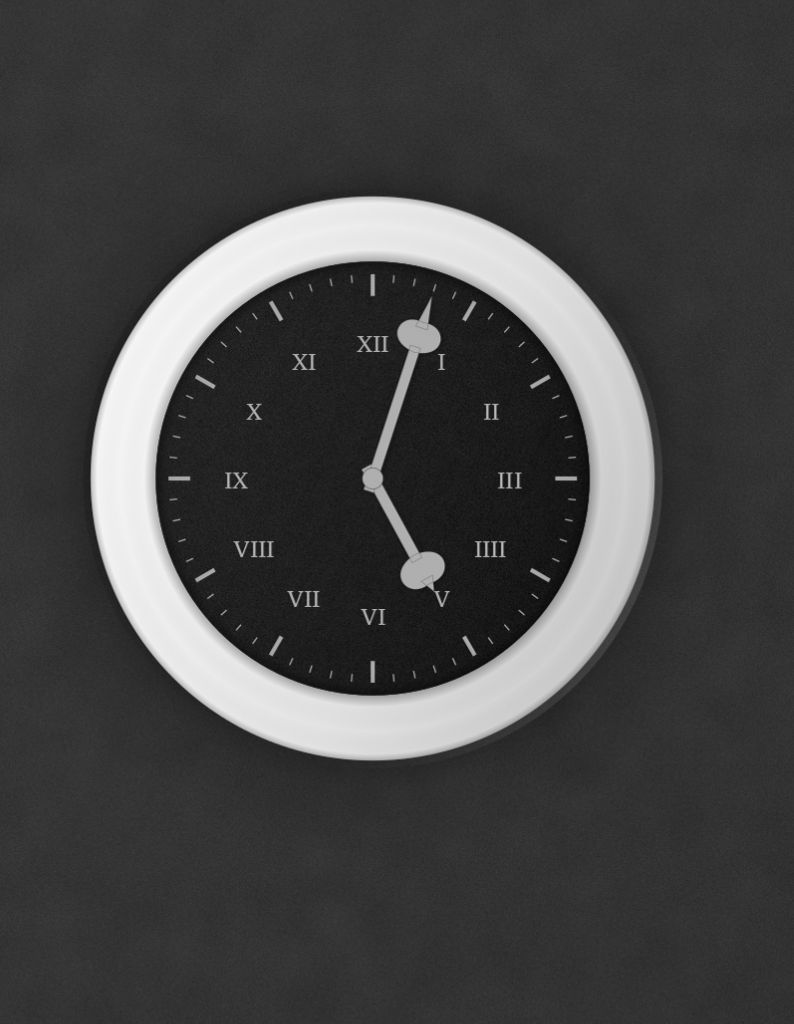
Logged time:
h=5 m=3
